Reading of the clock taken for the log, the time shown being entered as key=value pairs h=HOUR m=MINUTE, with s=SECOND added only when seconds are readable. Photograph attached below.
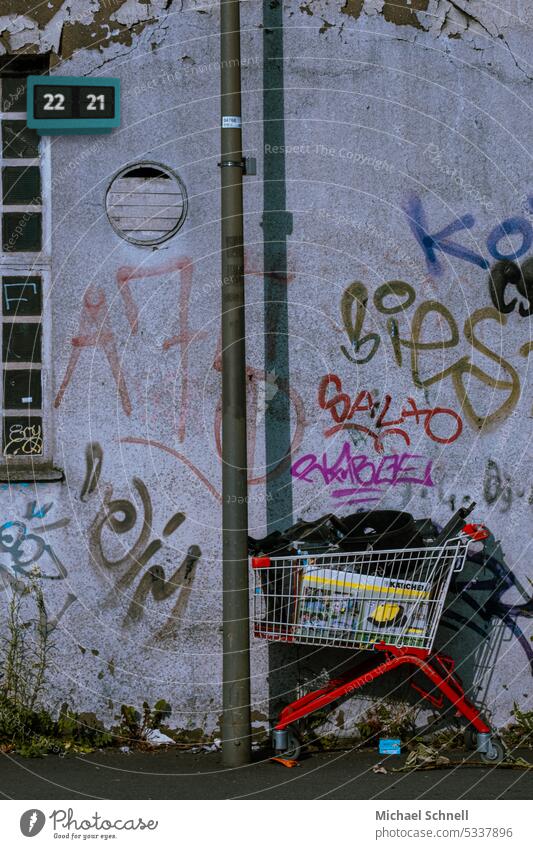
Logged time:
h=22 m=21
